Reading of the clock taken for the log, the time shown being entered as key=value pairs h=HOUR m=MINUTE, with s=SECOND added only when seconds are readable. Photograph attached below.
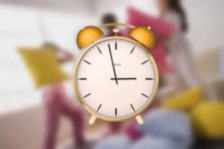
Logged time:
h=2 m=58
